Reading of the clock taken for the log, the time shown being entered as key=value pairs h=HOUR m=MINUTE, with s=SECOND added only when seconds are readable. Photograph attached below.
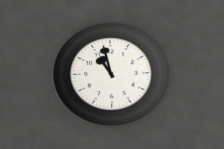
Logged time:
h=10 m=58
